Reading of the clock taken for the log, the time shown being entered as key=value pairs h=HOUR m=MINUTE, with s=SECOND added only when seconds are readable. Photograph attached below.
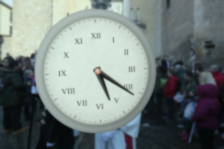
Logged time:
h=5 m=21
